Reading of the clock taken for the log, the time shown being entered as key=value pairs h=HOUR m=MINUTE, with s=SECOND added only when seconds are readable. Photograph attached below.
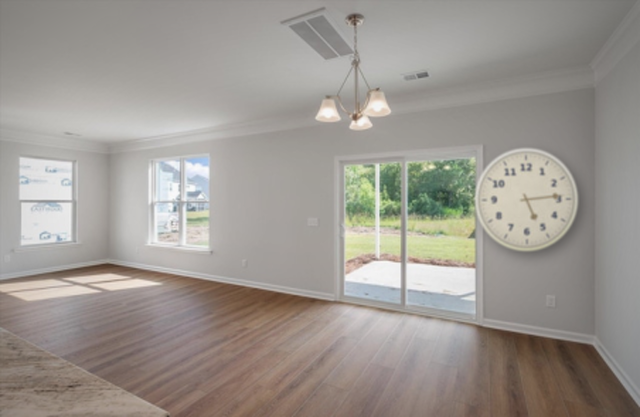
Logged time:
h=5 m=14
